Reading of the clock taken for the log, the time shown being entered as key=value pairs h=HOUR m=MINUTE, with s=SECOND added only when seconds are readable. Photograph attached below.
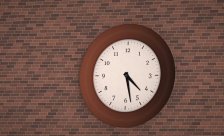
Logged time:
h=4 m=28
